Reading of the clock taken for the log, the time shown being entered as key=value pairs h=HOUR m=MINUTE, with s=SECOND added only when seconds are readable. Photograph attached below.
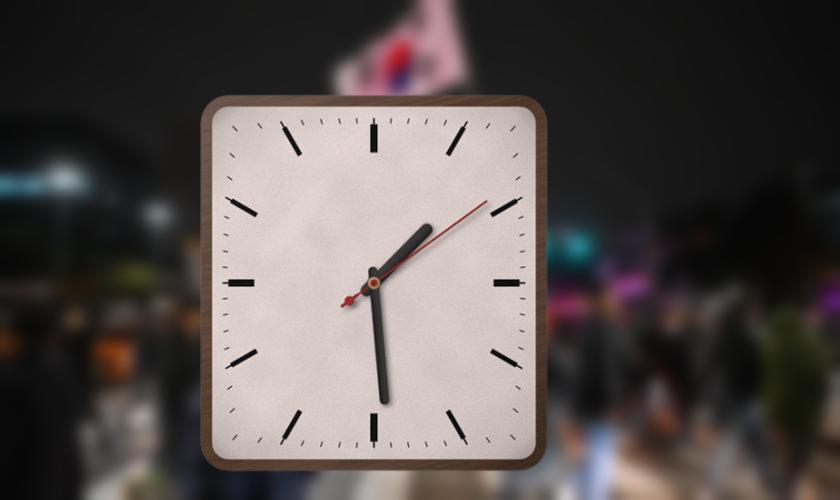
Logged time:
h=1 m=29 s=9
